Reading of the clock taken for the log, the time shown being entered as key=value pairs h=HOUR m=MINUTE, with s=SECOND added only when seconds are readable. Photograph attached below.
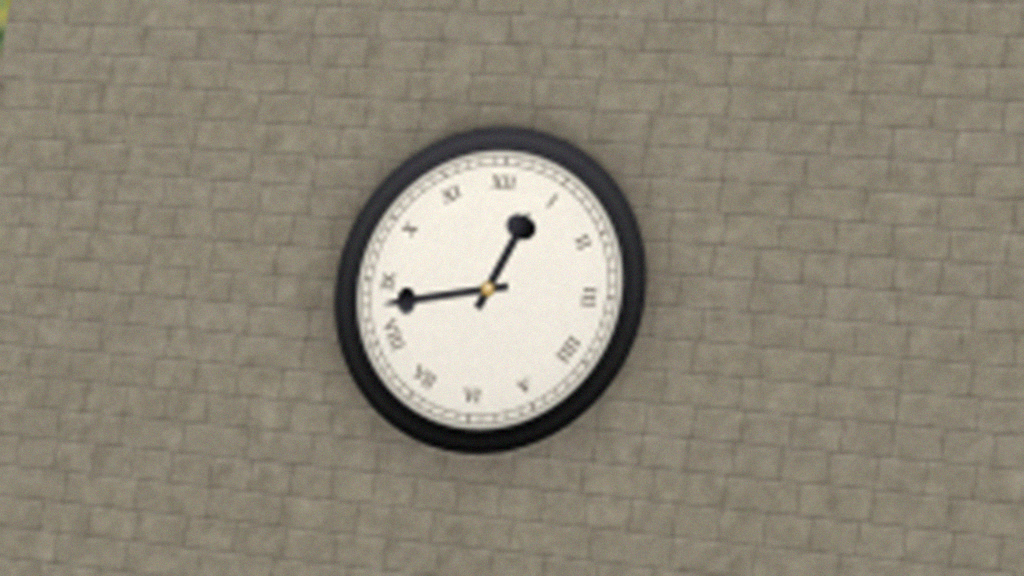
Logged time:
h=12 m=43
